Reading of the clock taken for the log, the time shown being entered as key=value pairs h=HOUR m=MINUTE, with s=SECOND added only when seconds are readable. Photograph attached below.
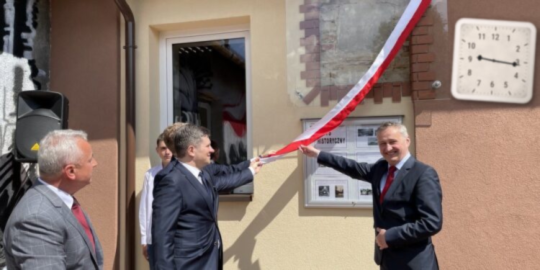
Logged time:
h=9 m=16
